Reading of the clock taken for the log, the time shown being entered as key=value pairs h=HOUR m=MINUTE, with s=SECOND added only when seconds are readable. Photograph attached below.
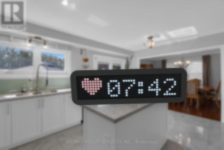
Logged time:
h=7 m=42
